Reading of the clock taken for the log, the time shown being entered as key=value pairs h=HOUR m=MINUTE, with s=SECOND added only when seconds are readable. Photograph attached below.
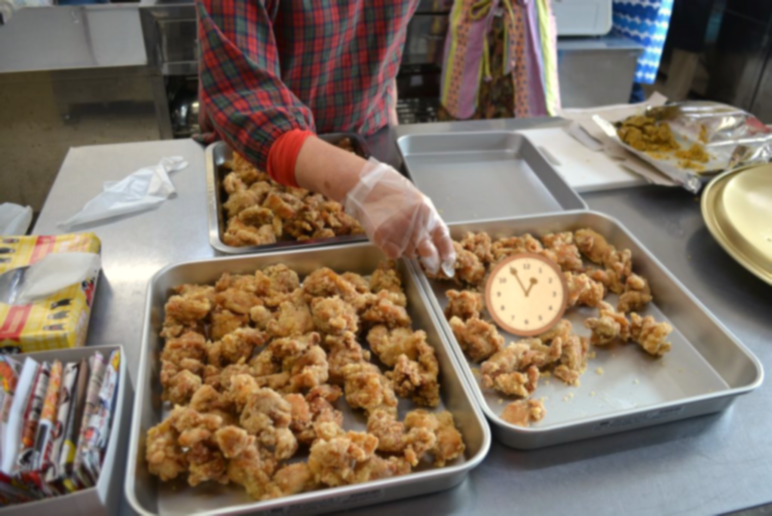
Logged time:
h=12 m=55
